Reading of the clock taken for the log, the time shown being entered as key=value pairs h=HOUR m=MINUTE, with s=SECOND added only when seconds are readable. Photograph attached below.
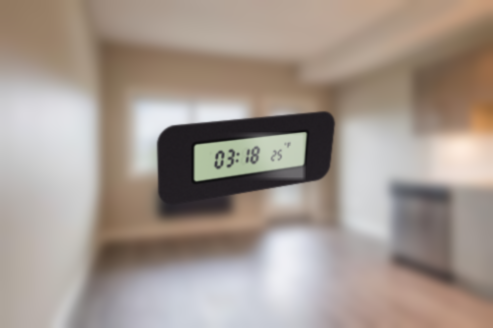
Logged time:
h=3 m=18
